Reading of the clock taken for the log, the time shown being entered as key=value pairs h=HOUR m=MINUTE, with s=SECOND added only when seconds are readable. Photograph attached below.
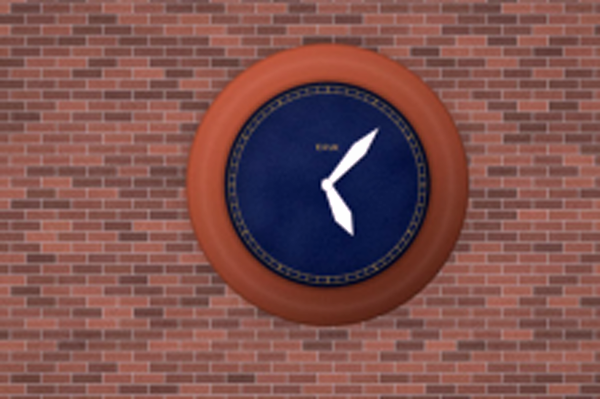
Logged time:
h=5 m=7
